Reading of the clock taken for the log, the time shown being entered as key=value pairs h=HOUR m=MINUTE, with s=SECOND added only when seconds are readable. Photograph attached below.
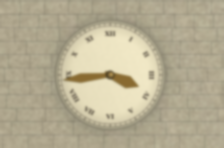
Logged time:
h=3 m=44
